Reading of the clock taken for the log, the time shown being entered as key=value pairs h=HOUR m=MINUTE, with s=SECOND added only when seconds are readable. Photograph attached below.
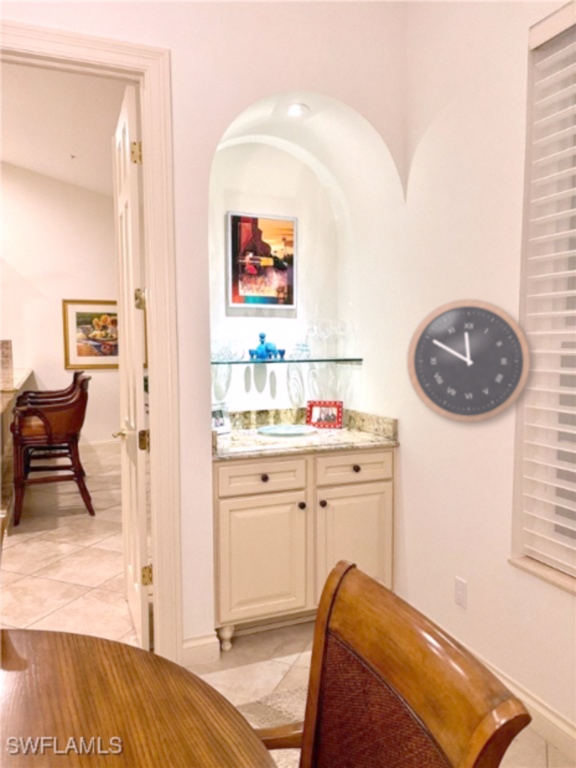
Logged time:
h=11 m=50
